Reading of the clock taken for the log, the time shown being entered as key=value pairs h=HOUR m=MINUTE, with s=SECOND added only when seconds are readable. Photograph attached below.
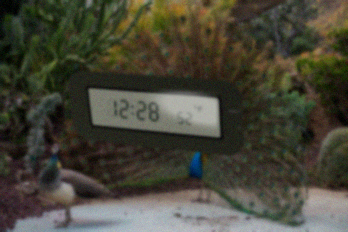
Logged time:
h=12 m=28
